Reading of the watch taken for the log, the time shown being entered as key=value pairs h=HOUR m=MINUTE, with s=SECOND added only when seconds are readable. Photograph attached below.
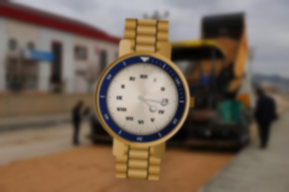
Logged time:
h=4 m=16
